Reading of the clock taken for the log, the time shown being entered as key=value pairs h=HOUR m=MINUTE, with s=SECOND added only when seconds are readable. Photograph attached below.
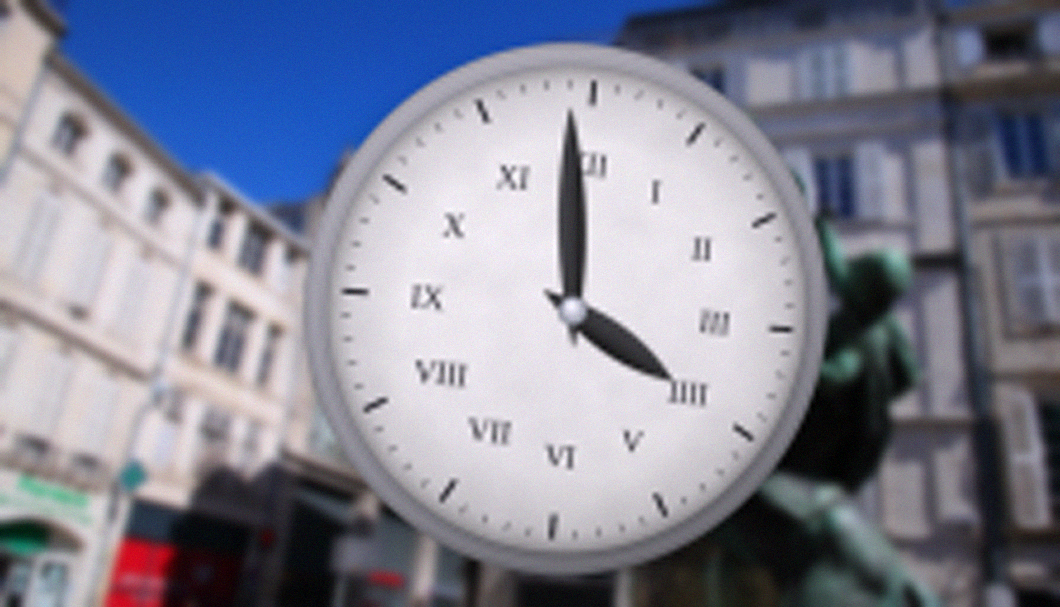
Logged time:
h=3 m=59
